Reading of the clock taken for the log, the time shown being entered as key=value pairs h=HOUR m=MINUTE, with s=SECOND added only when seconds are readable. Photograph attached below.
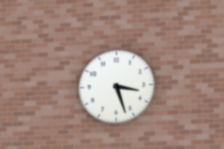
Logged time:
h=3 m=27
